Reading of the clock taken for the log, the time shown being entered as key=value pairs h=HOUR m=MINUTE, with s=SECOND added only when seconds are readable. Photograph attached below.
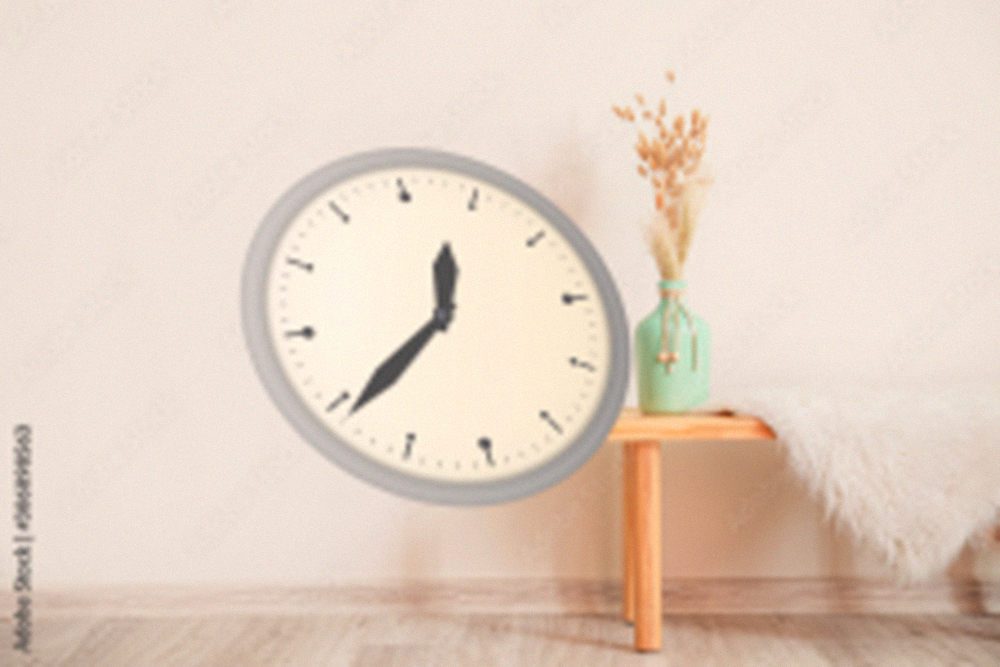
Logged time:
h=12 m=39
